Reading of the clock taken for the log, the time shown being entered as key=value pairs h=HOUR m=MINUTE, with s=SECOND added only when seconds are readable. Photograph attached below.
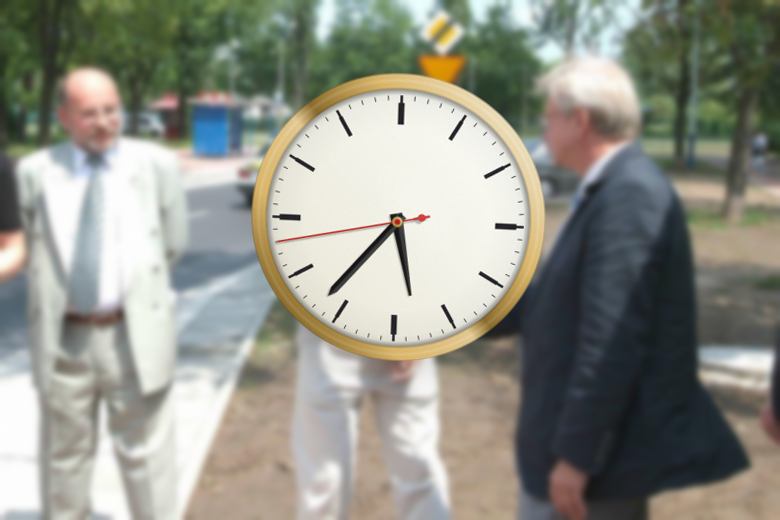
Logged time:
h=5 m=36 s=43
